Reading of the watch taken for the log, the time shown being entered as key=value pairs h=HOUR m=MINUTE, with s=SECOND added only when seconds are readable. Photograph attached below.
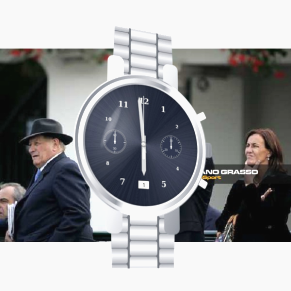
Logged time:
h=5 m=59
